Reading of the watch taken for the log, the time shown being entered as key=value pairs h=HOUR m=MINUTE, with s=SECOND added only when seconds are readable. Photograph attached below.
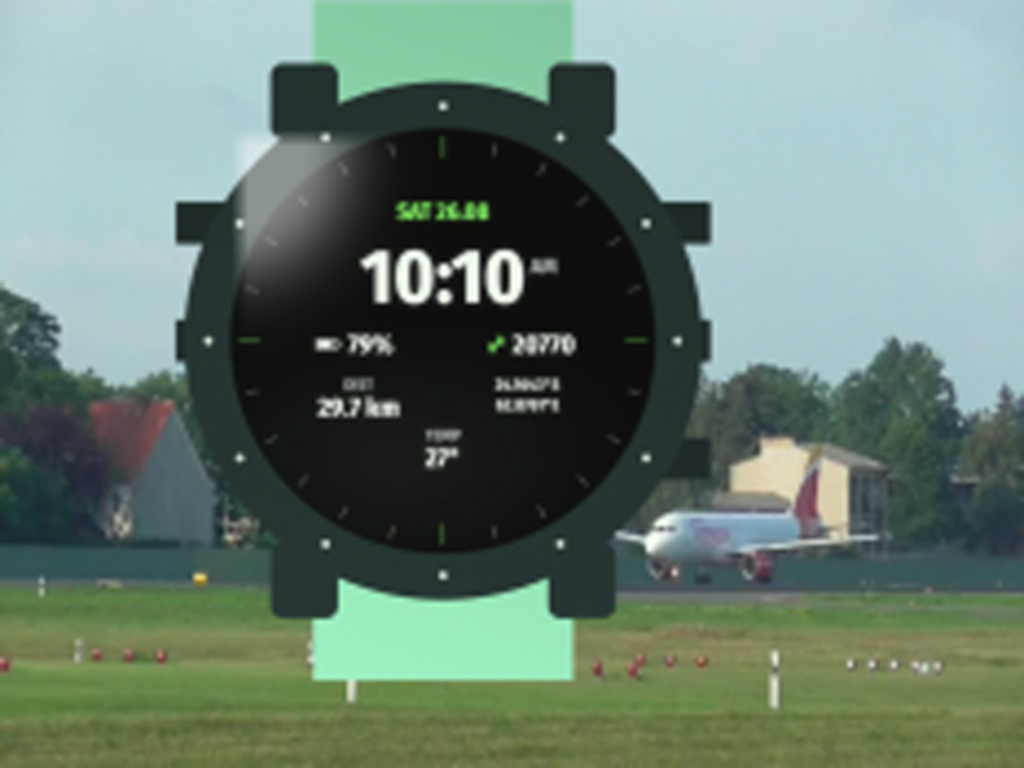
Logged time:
h=10 m=10
